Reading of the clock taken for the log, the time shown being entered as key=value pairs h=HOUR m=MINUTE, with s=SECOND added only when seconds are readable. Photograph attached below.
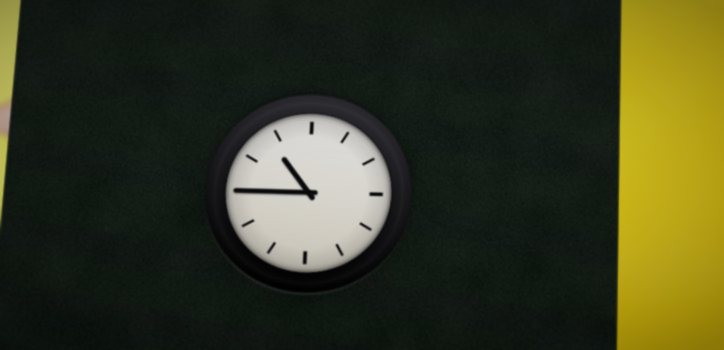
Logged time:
h=10 m=45
